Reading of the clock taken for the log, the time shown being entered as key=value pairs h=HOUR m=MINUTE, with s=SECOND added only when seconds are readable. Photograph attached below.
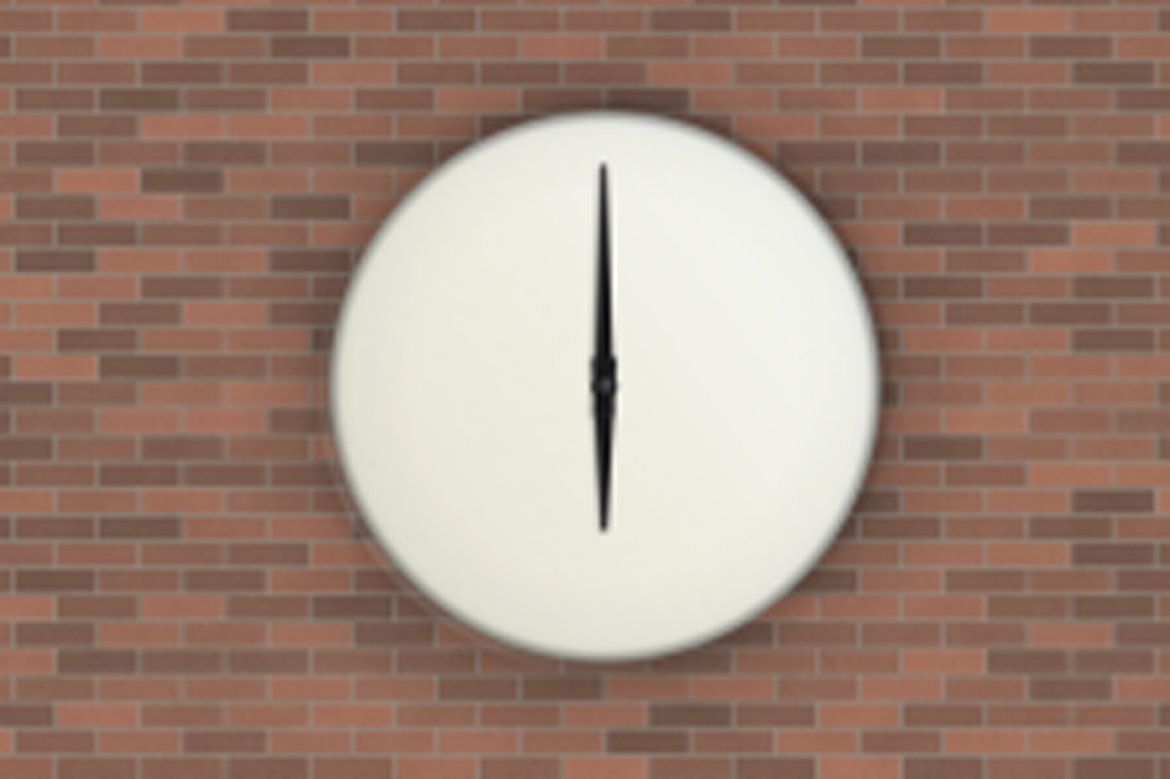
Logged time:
h=6 m=0
